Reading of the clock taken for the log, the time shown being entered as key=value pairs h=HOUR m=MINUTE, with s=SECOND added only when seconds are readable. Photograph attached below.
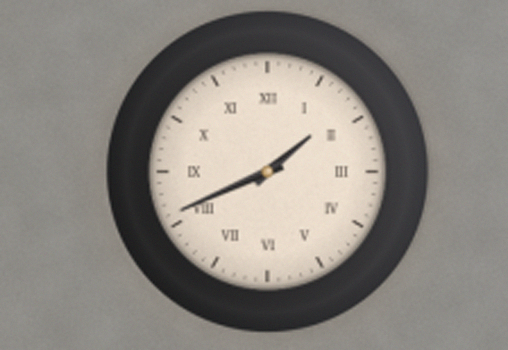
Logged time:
h=1 m=41
